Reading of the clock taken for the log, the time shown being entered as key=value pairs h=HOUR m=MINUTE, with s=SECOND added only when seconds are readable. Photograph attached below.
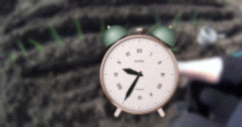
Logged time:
h=9 m=35
